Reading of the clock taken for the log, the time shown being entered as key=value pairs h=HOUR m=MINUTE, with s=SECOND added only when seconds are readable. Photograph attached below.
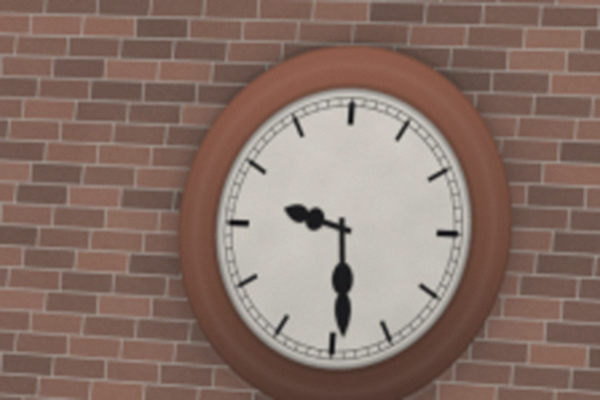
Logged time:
h=9 m=29
